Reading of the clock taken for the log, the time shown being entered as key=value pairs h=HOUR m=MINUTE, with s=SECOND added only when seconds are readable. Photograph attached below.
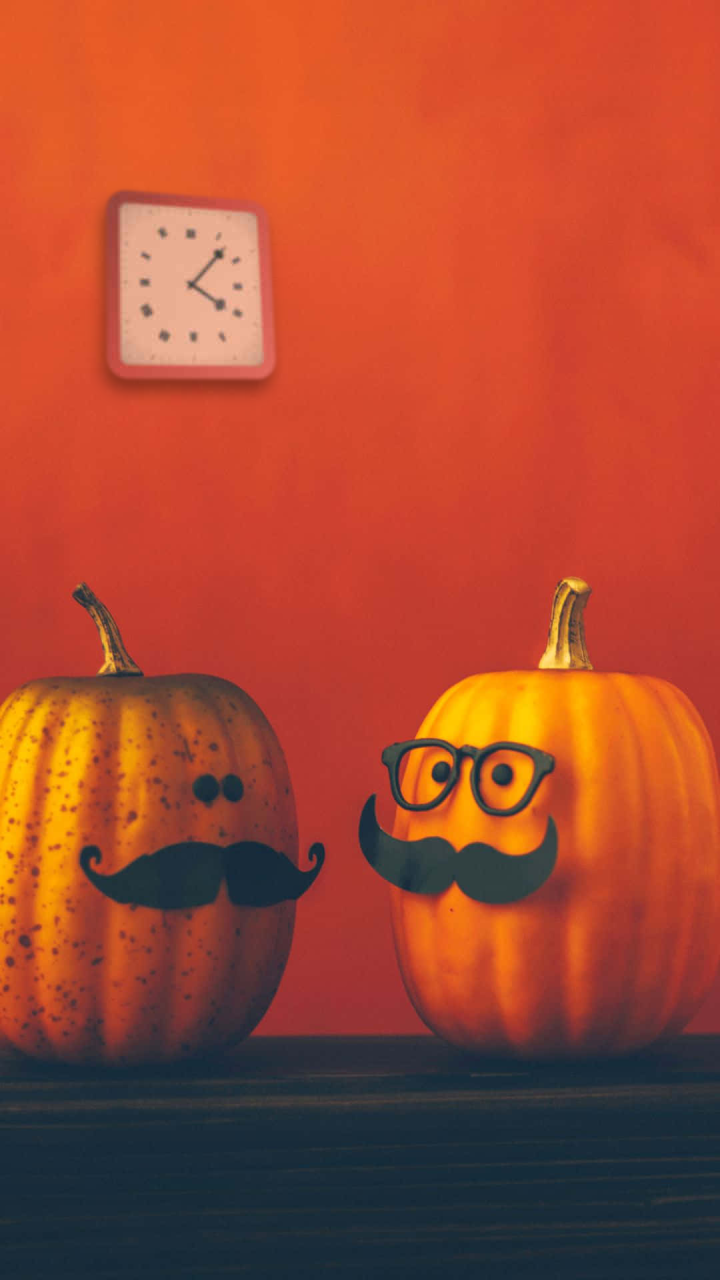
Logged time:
h=4 m=7
